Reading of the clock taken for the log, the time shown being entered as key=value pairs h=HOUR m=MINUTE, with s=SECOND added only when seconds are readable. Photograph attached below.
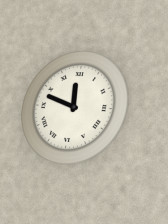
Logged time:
h=11 m=48
